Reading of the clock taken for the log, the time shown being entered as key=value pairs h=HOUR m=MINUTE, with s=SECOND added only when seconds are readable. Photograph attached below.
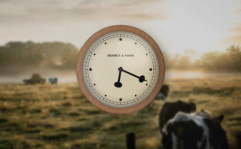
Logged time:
h=6 m=19
